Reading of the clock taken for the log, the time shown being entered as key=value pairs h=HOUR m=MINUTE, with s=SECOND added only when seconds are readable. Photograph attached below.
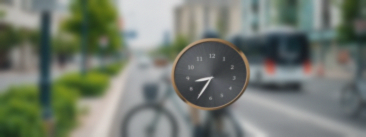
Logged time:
h=8 m=35
